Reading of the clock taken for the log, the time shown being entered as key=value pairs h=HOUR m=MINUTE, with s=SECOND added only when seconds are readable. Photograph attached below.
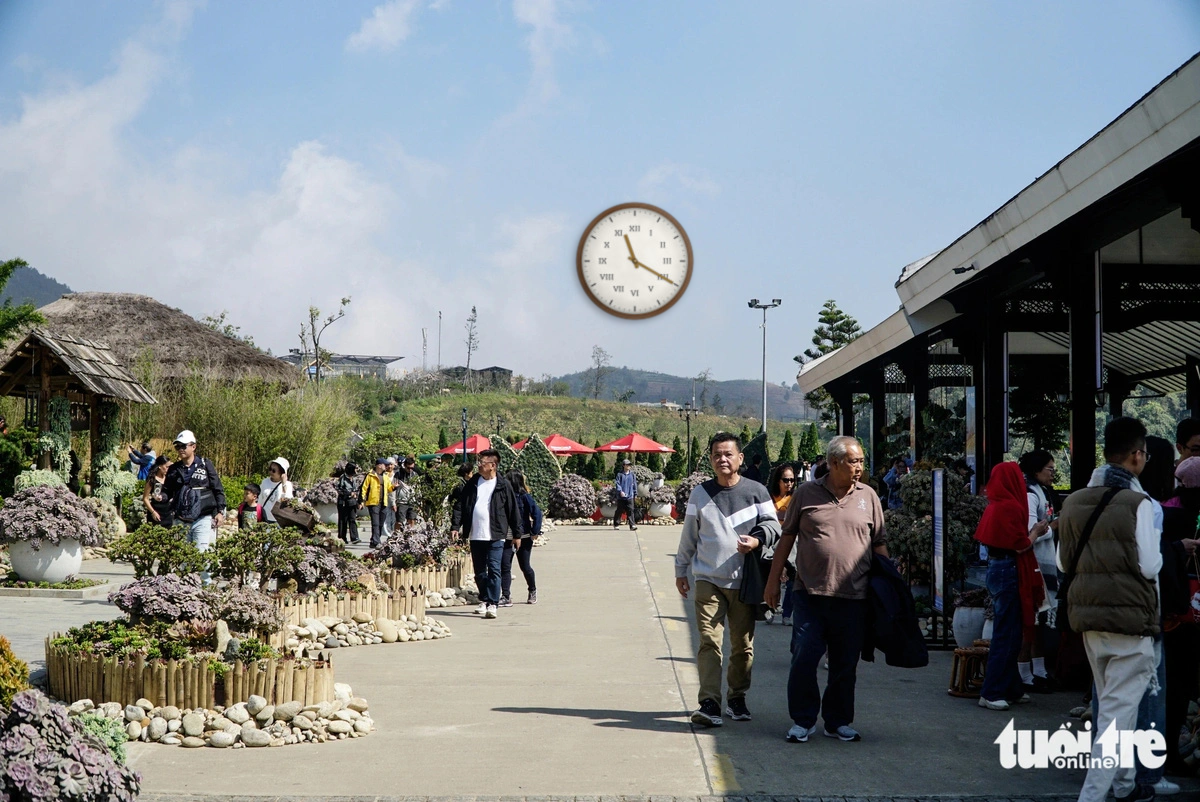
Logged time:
h=11 m=20
